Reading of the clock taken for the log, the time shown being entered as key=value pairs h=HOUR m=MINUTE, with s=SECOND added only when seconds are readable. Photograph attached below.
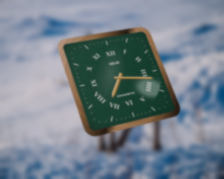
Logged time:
h=7 m=17
